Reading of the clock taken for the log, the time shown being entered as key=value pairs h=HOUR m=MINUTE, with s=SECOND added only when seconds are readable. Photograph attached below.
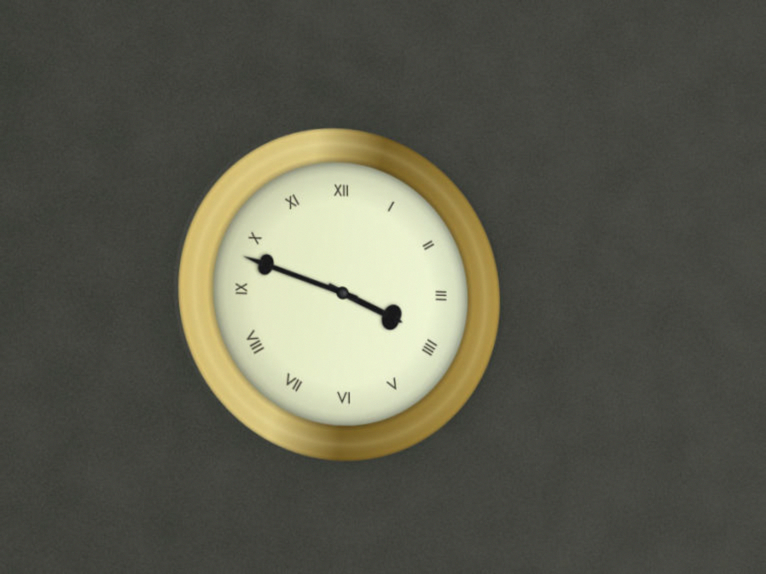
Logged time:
h=3 m=48
